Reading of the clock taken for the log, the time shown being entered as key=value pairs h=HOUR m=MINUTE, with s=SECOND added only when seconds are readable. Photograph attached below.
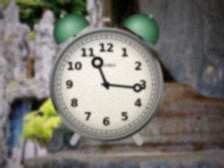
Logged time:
h=11 m=16
